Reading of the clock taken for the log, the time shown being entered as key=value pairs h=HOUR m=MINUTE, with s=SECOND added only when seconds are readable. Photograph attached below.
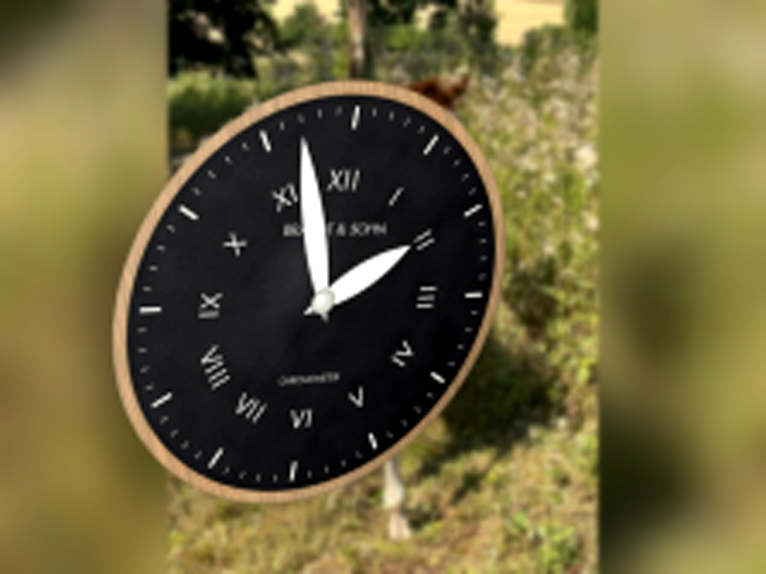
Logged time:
h=1 m=57
